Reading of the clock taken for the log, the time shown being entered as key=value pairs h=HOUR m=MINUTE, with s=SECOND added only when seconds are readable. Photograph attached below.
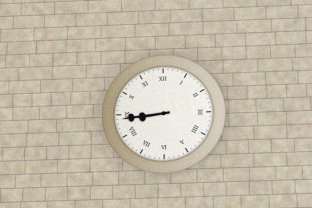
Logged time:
h=8 m=44
